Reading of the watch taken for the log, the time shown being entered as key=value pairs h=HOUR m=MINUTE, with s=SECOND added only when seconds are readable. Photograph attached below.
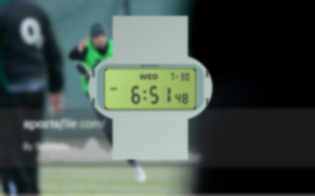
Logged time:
h=6 m=51 s=48
